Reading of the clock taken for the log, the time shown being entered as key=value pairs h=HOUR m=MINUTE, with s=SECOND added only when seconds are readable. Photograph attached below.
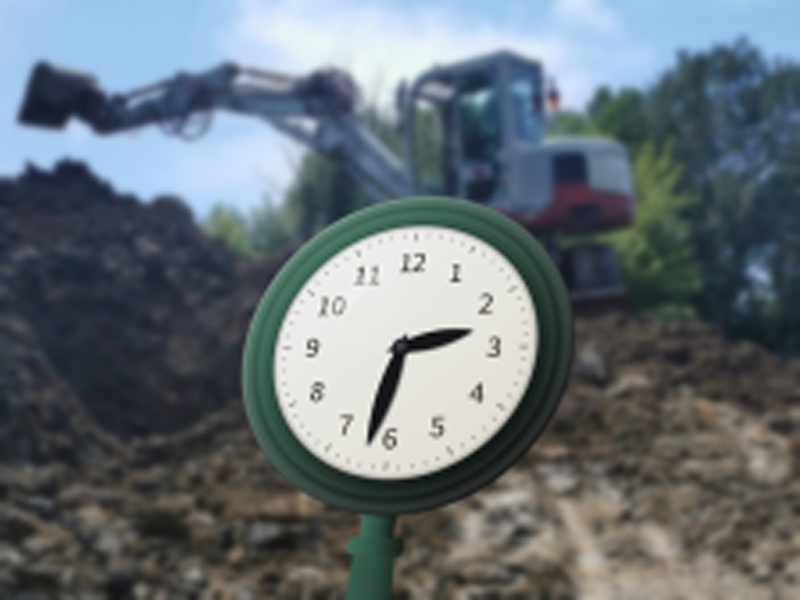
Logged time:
h=2 m=32
